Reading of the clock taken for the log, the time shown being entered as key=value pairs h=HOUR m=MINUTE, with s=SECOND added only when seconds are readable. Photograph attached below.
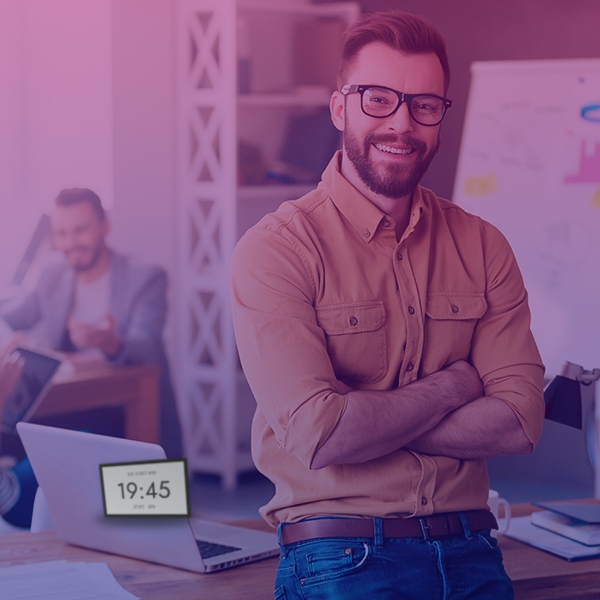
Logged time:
h=19 m=45
